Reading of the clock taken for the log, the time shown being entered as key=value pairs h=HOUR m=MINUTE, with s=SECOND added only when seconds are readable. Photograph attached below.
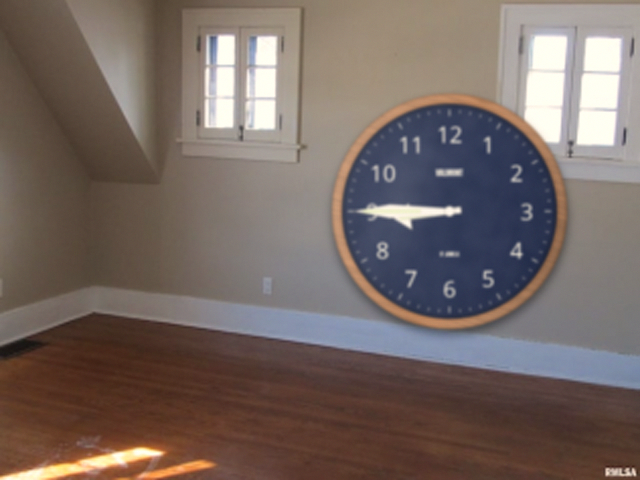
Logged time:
h=8 m=45
